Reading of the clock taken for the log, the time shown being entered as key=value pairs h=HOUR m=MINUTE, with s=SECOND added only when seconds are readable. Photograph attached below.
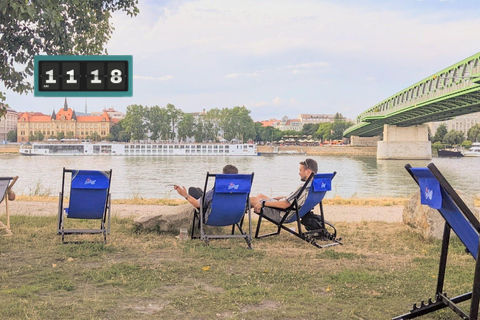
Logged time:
h=11 m=18
